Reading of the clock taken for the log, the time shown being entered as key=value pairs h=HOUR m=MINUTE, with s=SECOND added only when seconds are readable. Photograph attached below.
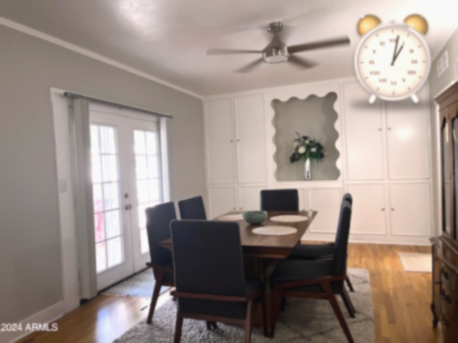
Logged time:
h=1 m=2
